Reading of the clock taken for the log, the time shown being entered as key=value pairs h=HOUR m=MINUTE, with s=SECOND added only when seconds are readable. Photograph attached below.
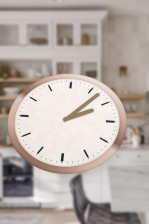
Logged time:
h=2 m=7
